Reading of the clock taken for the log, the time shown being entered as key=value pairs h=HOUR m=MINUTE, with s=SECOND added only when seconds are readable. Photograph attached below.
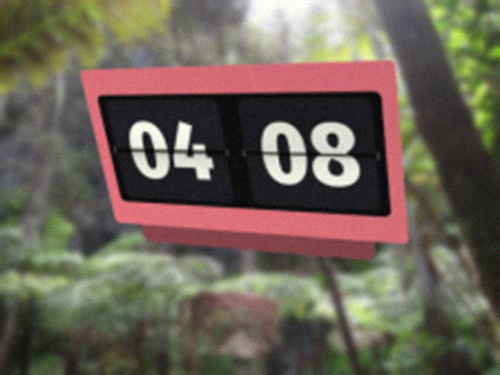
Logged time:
h=4 m=8
